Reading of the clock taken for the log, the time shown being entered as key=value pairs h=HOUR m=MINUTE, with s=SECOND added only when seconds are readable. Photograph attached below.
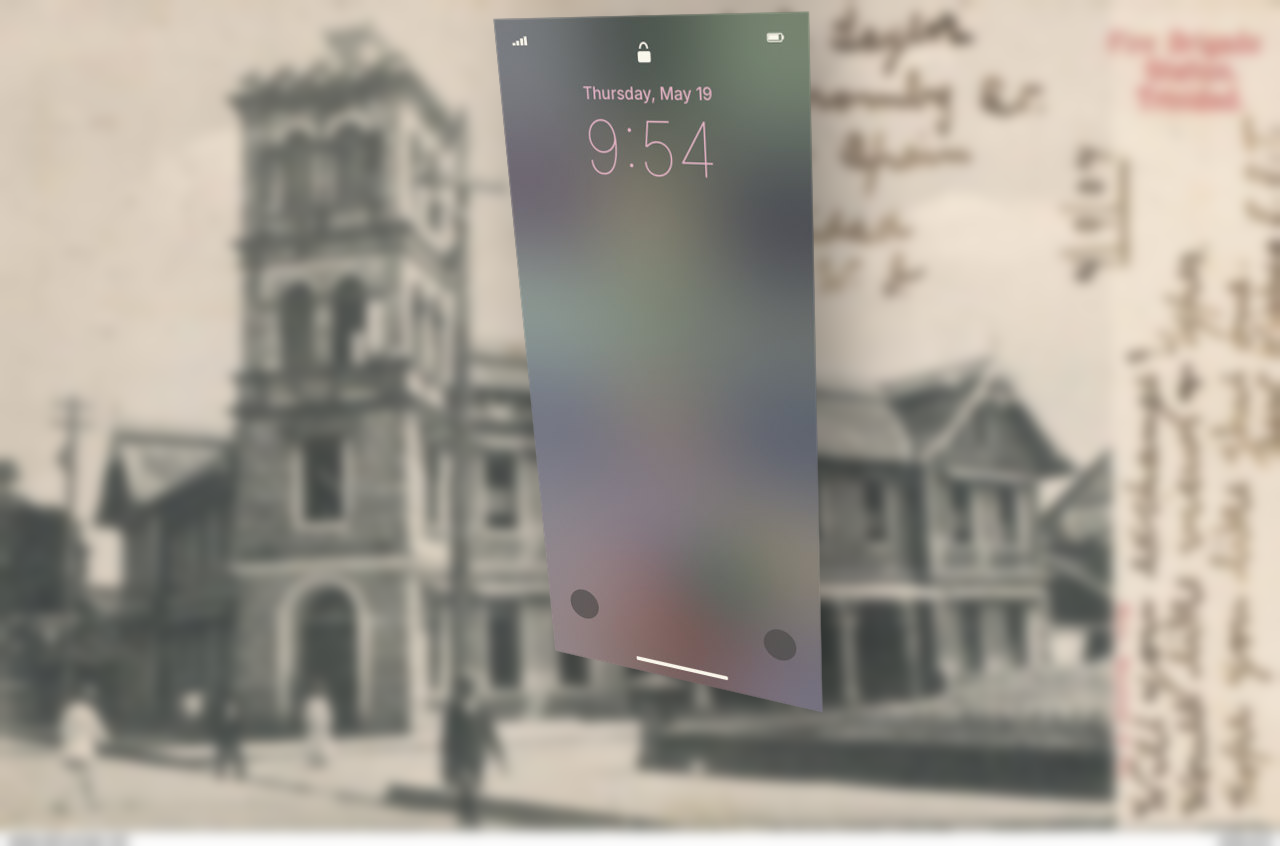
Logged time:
h=9 m=54
